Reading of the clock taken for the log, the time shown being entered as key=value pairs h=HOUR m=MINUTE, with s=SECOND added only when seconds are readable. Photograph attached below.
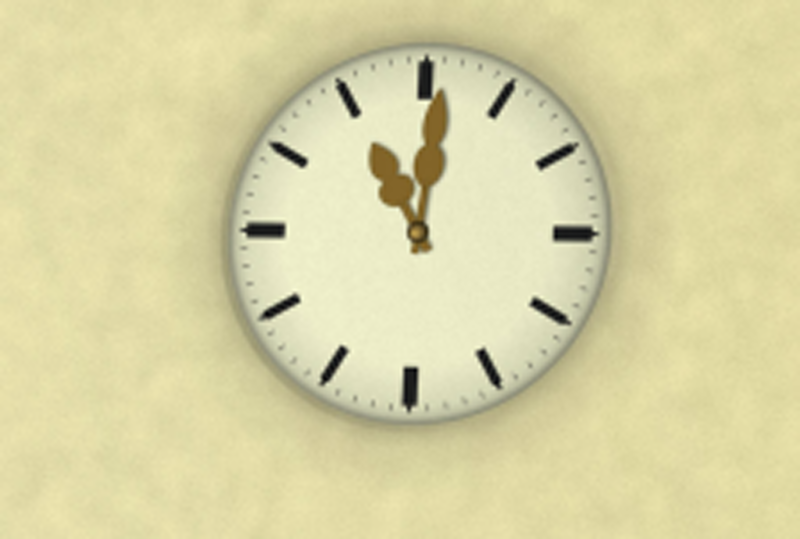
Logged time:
h=11 m=1
